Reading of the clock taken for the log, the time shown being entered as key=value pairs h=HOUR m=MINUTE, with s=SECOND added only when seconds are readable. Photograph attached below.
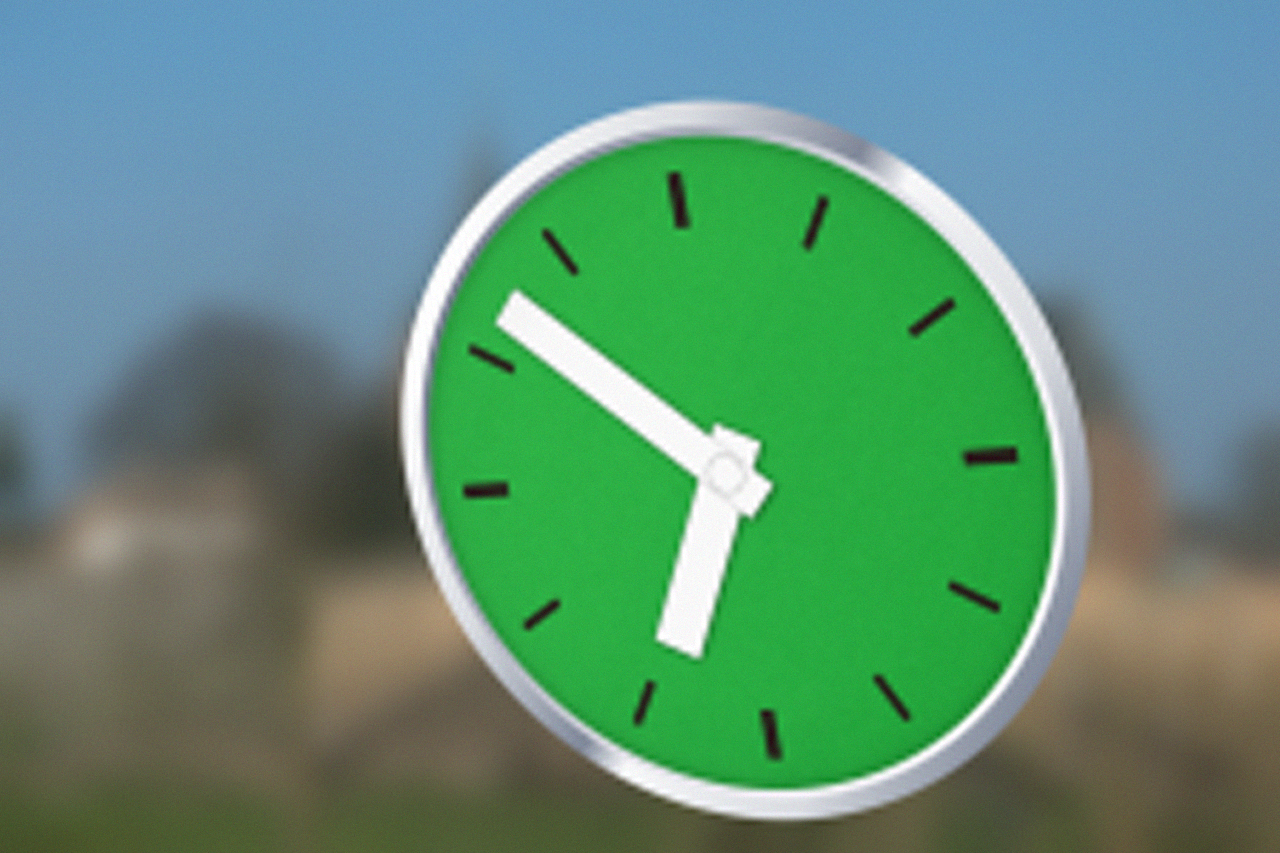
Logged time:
h=6 m=52
